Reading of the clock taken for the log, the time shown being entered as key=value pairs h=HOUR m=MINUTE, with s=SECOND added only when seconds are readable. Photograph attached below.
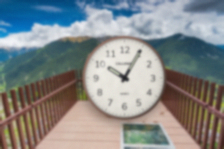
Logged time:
h=10 m=5
